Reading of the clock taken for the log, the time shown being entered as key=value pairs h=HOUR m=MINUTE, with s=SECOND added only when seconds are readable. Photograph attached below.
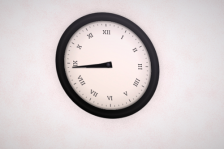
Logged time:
h=8 m=44
